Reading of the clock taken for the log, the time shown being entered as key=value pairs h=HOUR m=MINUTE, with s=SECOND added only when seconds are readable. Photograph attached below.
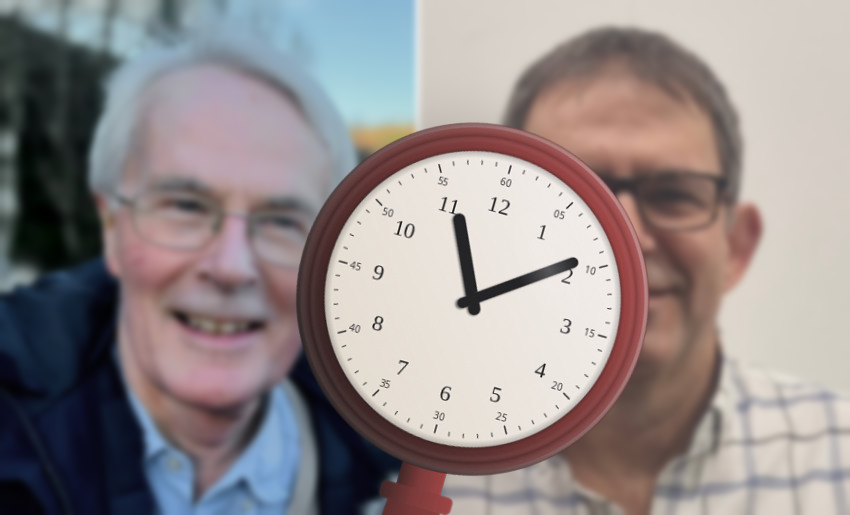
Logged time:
h=11 m=9
